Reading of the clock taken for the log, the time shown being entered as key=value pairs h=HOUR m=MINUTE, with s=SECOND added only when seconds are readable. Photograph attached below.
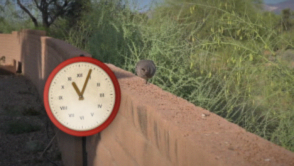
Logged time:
h=11 m=4
